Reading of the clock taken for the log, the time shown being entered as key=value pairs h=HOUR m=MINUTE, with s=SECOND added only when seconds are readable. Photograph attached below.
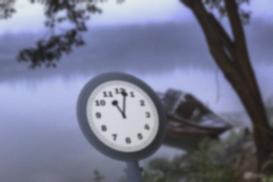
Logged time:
h=11 m=2
